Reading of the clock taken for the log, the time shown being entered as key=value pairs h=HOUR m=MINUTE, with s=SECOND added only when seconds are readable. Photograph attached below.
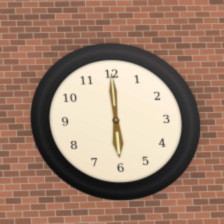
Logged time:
h=6 m=0
